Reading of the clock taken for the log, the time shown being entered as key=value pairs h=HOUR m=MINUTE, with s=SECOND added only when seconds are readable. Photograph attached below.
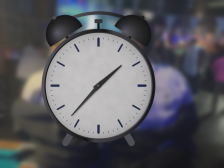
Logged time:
h=1 m=37
